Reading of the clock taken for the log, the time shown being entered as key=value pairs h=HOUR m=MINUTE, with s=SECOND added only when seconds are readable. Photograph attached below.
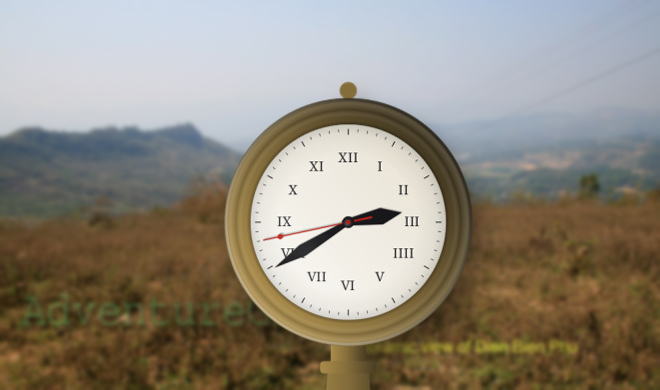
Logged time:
h=2 m=39 s=43
